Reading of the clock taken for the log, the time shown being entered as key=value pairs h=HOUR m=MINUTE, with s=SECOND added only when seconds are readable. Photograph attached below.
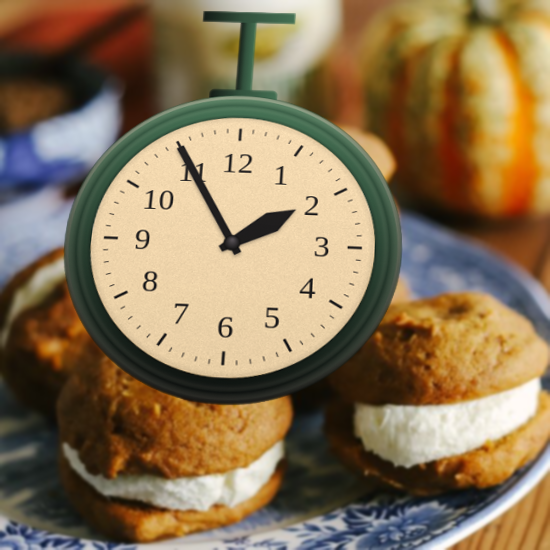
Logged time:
h=1 m=55
